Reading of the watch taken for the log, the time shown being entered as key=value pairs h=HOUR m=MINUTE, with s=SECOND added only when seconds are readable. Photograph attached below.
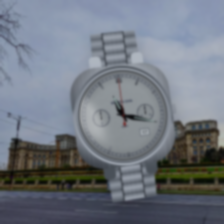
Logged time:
h=11 m=18
